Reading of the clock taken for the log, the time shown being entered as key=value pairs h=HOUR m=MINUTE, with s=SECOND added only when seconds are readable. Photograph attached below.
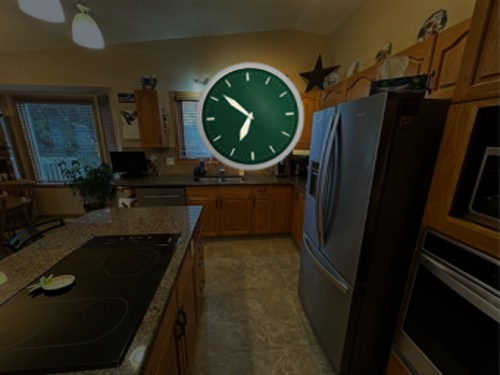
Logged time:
h=6 m=52
